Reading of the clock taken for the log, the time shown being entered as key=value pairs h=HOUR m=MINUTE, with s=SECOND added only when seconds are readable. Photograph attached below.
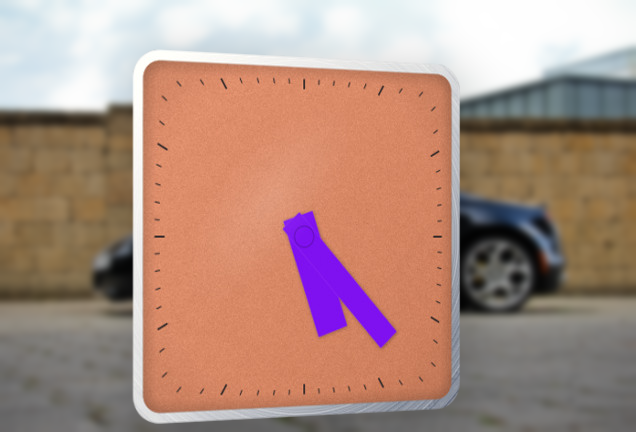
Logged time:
h=5 m=23
